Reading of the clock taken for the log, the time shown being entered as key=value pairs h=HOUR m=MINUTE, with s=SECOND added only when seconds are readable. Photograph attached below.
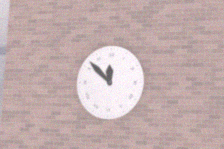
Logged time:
h=11 m=52
